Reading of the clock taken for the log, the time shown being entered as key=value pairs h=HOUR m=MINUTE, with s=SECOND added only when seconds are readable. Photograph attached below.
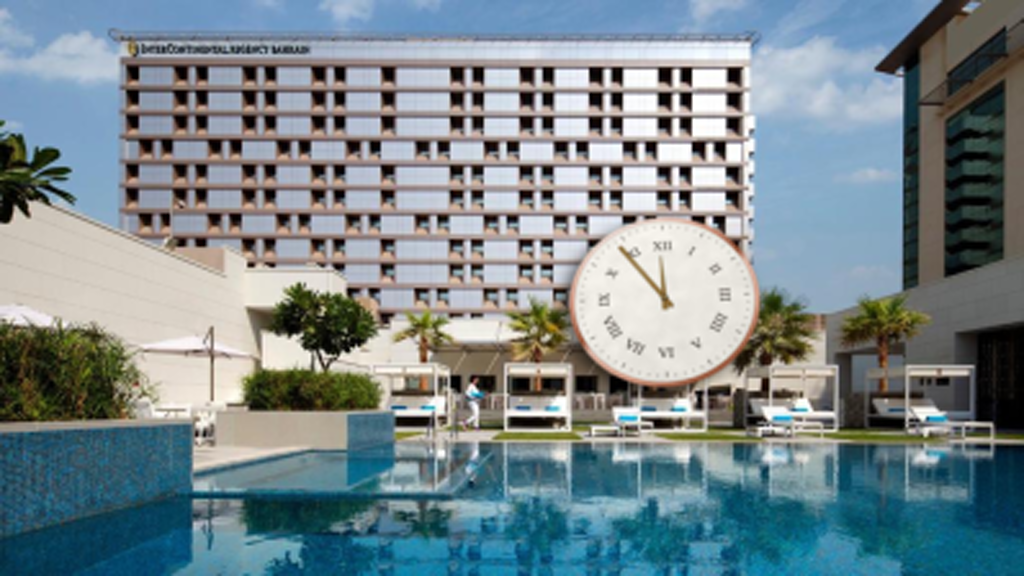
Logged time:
h=11 m=54
